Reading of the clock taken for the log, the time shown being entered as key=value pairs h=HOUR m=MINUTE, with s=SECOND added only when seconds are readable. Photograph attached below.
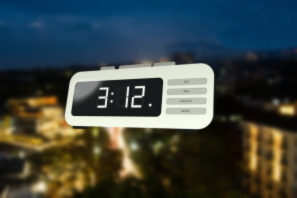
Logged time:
h=3 m=12
